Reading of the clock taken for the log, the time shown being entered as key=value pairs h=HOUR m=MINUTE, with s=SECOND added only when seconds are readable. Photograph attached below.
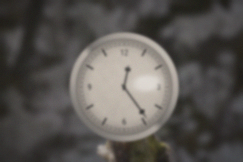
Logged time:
h=12 m=24
